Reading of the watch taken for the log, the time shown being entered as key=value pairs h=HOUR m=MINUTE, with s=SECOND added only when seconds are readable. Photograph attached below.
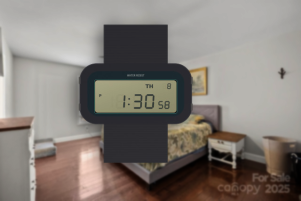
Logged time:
h=1 m=30 s=58
